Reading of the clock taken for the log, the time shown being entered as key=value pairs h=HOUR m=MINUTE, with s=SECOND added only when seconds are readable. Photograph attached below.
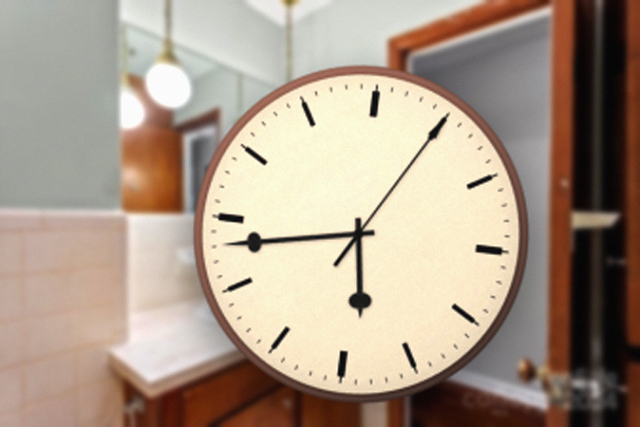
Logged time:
h=5 m=43 s=5
